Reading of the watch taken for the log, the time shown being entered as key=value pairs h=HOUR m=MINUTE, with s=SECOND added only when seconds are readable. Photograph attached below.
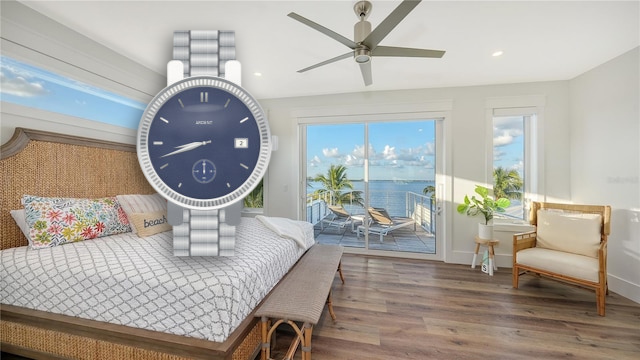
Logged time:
h=8 m=42
